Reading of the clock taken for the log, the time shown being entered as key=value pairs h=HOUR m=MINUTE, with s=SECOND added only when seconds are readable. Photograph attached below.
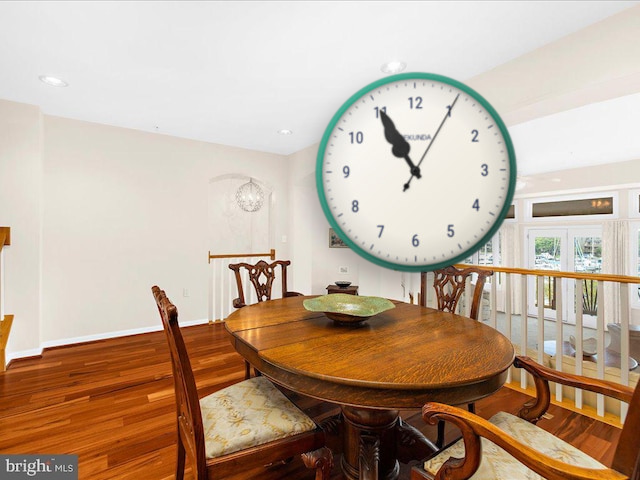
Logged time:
h=10 m=55 s=5
